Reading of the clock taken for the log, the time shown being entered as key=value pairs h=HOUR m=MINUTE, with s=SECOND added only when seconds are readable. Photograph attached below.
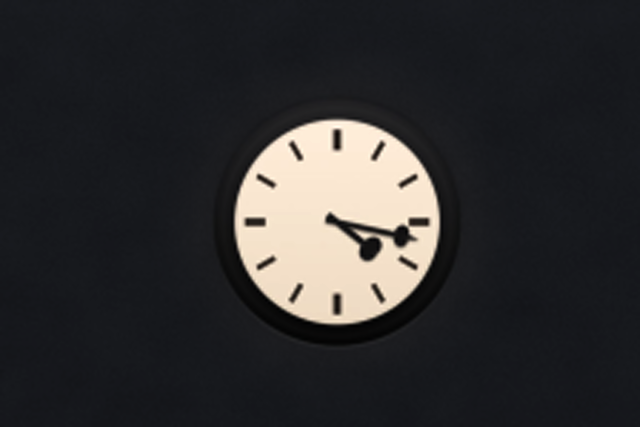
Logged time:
h=4 m=17
